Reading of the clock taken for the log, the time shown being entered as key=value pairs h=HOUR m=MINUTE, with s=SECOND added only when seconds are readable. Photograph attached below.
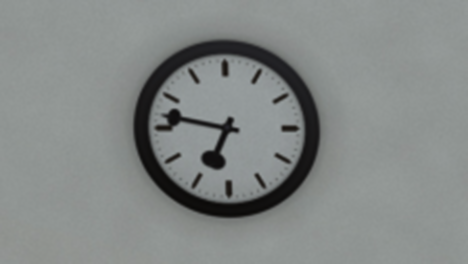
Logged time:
h=6 m=47
